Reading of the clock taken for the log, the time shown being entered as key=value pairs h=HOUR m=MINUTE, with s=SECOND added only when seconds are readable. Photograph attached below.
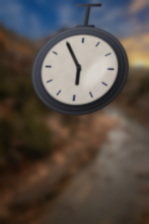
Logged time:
h=5 m=55
